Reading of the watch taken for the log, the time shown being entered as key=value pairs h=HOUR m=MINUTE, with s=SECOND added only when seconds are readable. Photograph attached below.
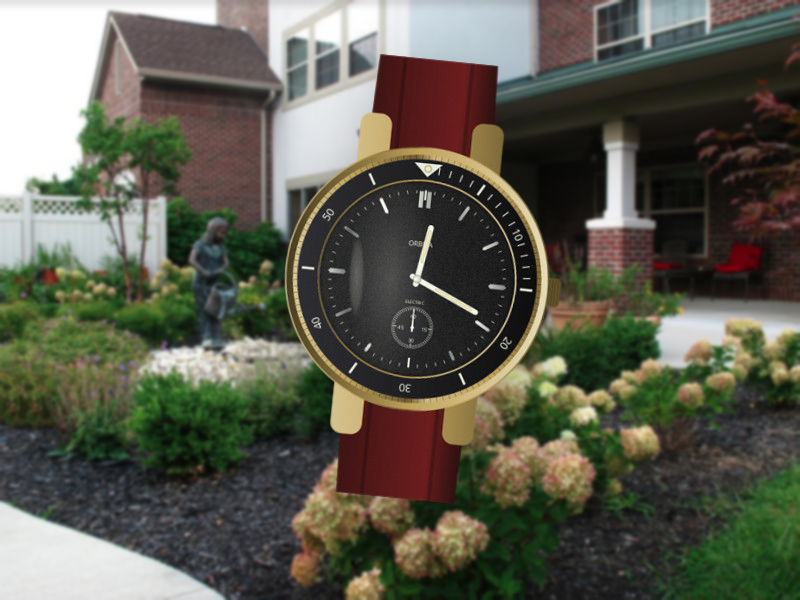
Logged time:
h=12 m=19
